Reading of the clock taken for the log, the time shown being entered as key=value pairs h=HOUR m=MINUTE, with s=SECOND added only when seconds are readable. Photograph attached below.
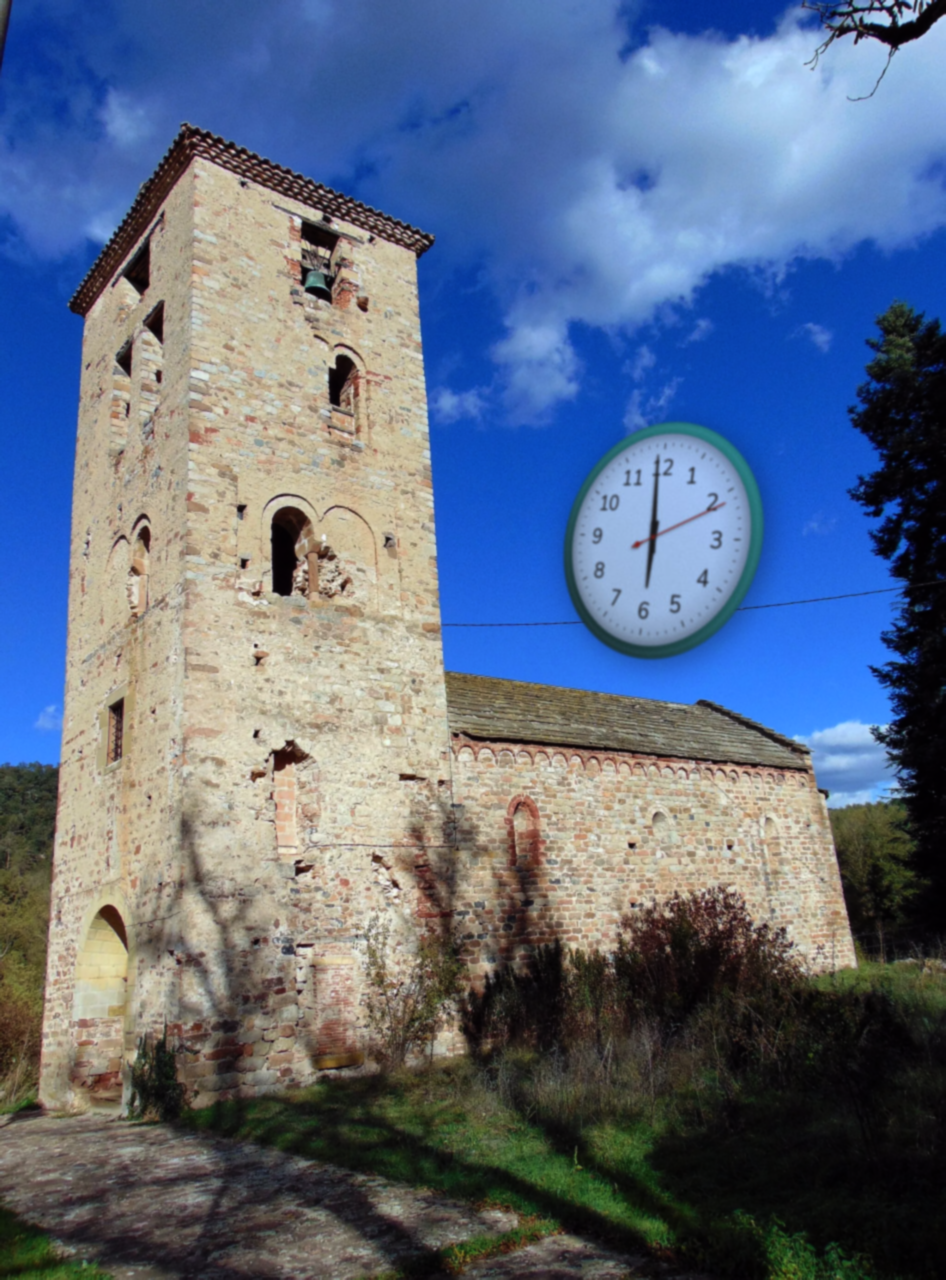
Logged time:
h=5 m=59 s=11
